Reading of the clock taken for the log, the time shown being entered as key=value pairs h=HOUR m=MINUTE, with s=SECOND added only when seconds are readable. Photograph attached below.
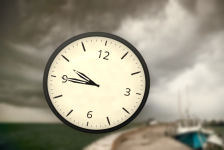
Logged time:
h=9 m=45
